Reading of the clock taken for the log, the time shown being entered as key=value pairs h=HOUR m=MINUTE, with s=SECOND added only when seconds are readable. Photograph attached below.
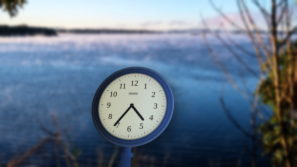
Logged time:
h=4 m=36
